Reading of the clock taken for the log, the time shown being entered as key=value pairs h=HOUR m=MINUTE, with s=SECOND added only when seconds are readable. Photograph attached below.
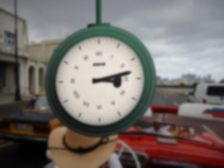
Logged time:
h=3 m=13
